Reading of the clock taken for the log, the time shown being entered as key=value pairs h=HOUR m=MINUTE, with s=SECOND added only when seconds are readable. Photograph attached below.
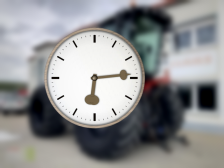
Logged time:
h=6 m=14
